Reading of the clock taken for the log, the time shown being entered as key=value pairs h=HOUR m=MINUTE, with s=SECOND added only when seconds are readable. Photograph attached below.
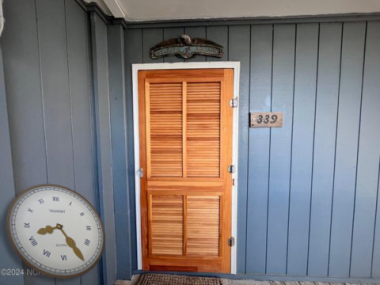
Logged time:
h=8 m=25
